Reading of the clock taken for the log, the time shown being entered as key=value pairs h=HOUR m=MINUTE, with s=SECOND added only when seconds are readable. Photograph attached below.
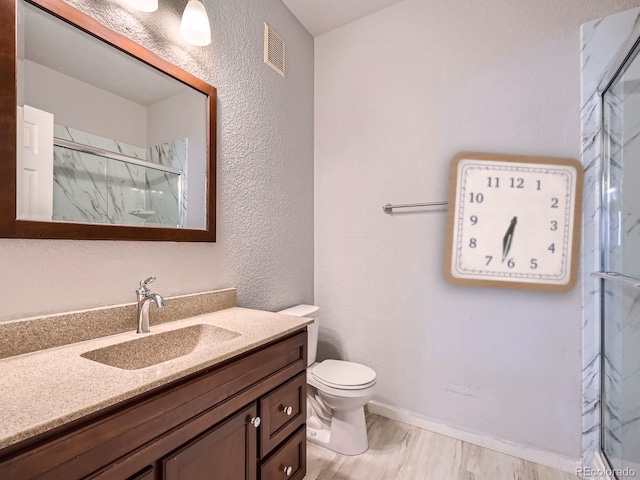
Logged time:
h=6 m=32
